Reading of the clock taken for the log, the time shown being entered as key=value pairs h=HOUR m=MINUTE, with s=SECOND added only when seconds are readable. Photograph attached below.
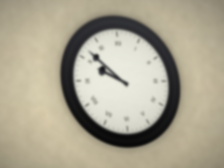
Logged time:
h=9 m=52
